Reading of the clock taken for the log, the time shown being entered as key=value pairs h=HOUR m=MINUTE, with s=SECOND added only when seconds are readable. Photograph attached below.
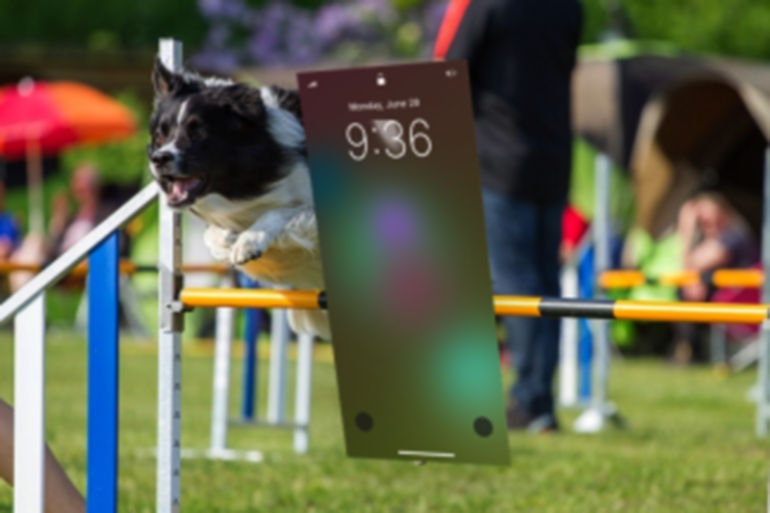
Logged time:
h=9 m=36
